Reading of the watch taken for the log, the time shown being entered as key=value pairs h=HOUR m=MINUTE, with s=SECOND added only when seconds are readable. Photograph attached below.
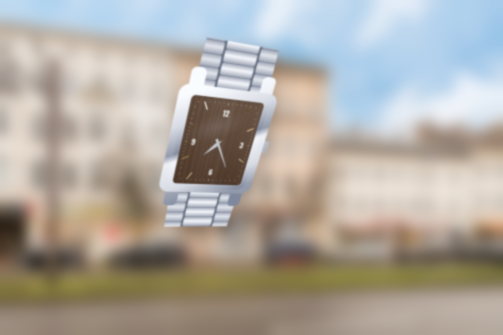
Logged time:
h=7 m=25
